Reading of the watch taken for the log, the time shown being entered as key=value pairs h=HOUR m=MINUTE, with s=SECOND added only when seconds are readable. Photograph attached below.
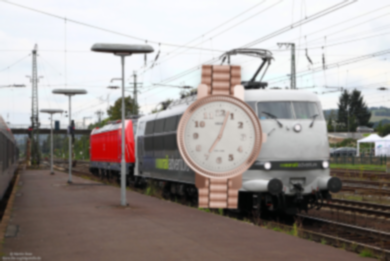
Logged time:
h=7 m=3
